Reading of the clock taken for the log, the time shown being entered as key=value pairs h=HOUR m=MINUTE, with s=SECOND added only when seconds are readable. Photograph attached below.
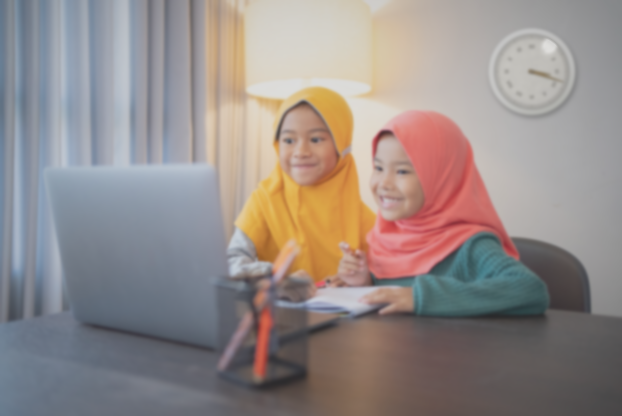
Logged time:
h=3 m=18
